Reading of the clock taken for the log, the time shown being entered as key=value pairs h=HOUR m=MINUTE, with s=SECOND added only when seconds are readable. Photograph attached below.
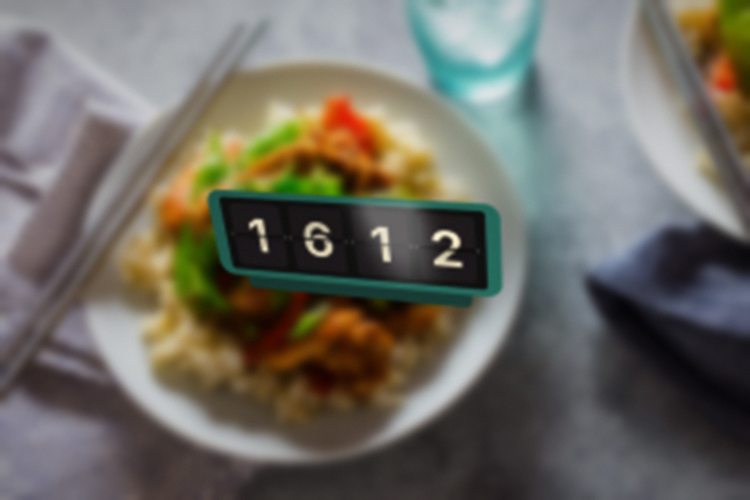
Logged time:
h=16 m=12
